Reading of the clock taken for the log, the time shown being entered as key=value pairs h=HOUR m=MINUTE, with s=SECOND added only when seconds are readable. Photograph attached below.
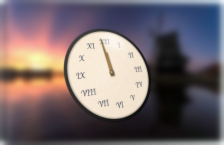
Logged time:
h=11 m=59
